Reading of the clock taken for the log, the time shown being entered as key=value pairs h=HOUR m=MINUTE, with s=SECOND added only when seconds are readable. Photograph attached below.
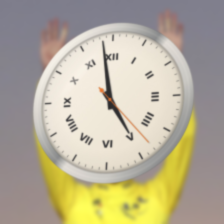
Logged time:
h=4 m=58 s=23
